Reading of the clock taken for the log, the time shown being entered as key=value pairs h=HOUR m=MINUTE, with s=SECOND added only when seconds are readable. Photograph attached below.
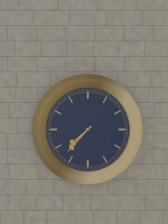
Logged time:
h=7 m=37
